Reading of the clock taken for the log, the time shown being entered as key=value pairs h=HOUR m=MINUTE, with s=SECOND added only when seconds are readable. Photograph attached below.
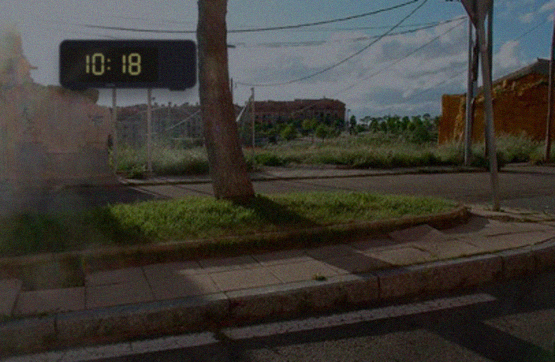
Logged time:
h=10 m=18
